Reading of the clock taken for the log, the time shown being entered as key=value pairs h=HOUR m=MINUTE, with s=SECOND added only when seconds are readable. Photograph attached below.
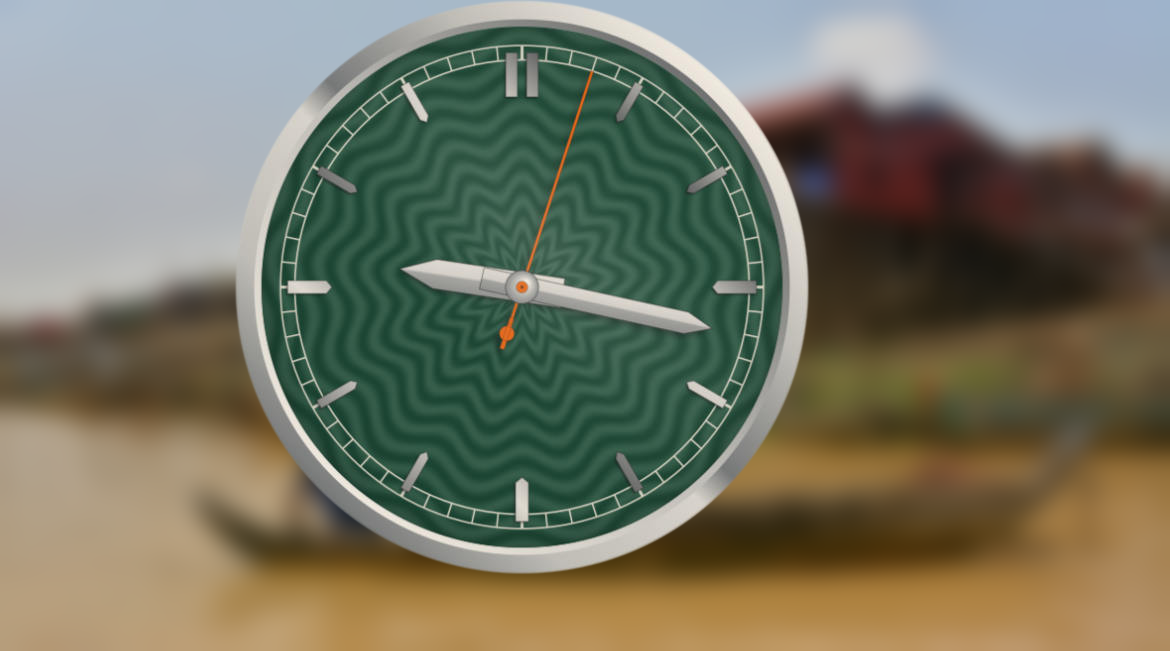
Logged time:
h=9 m=17 s=3
